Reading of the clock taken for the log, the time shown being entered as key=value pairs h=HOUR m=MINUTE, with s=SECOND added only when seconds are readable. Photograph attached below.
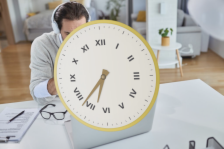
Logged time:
h=6 m=37
